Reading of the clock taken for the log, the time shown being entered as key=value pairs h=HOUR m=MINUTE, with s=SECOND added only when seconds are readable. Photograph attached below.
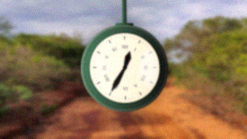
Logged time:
h=12 m=35
